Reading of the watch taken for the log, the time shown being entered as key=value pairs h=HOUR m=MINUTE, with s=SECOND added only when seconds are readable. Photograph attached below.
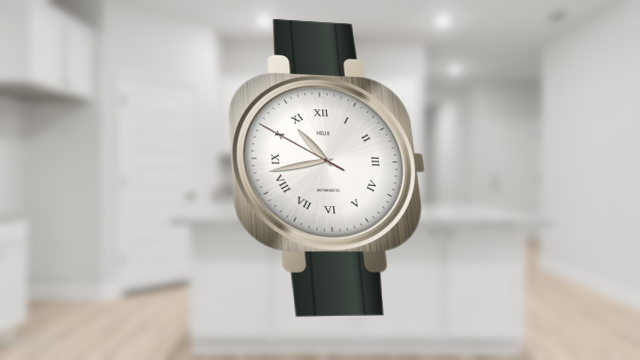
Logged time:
h=10 m=42 s=50
